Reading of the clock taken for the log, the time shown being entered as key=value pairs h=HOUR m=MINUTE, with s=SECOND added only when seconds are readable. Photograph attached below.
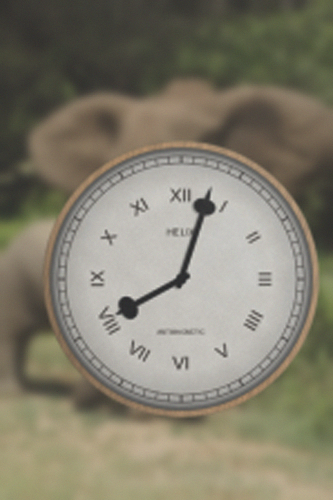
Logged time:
h=8 m=3
